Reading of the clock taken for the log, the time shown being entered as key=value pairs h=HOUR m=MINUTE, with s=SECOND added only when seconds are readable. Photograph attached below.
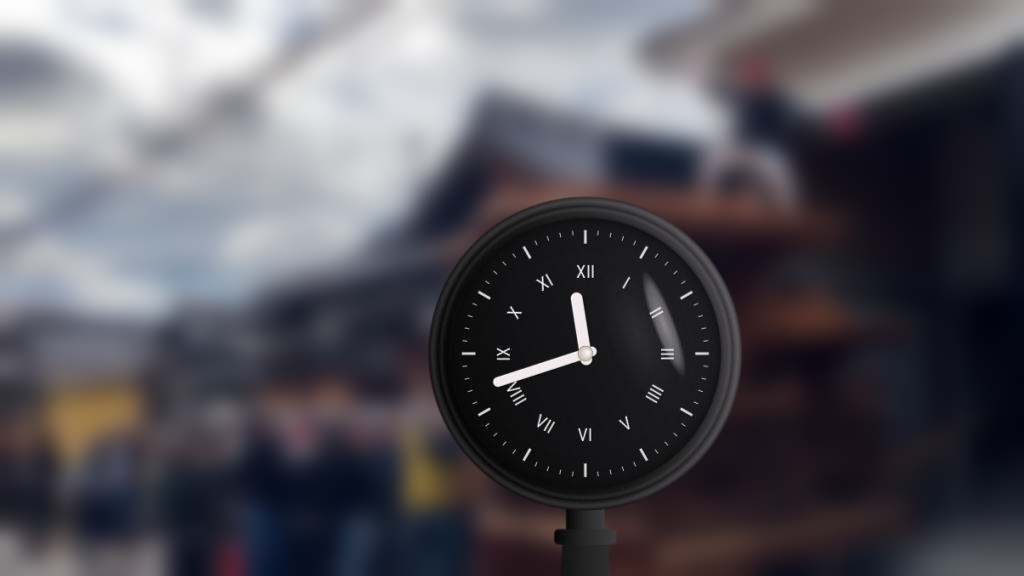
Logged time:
h=11 m=42
